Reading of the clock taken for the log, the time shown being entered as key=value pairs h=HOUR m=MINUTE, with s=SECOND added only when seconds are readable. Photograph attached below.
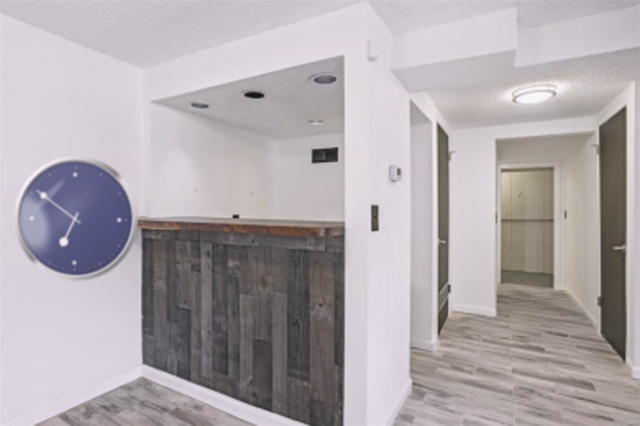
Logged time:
h=6 m=51
